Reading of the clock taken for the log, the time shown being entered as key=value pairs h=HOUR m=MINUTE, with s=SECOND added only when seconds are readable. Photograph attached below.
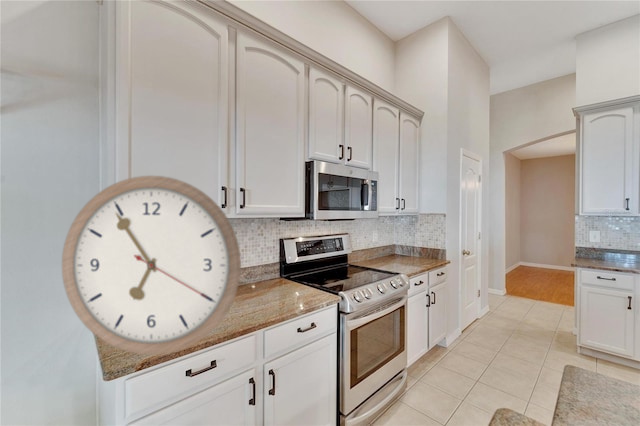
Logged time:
h=6 m=54 s=20
